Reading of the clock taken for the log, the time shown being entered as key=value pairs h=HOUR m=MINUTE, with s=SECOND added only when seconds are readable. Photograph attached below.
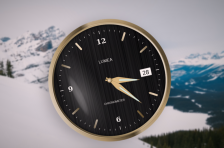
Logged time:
h=3 m=23
